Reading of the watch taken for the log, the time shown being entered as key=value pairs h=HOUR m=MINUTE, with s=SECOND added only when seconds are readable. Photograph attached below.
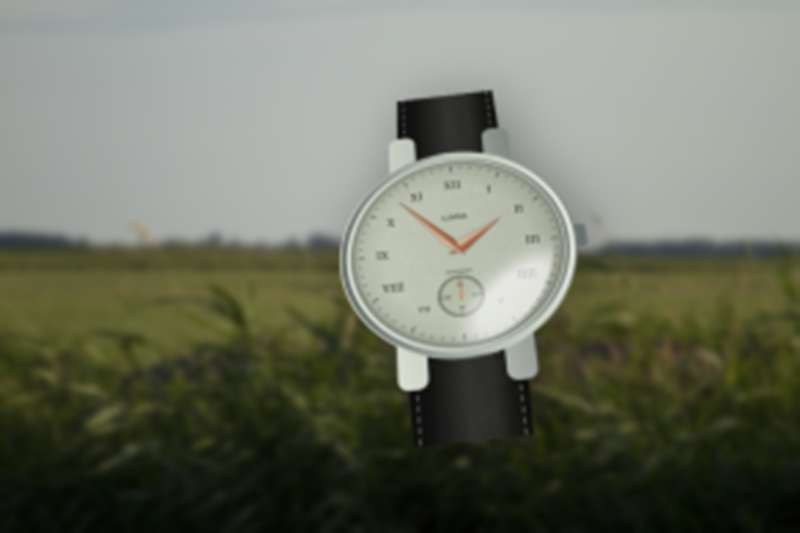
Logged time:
h=1 m=53
